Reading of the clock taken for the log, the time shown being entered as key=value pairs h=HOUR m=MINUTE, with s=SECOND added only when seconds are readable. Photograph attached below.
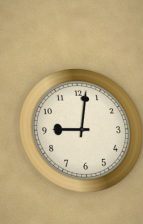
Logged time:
h=9 m=2
